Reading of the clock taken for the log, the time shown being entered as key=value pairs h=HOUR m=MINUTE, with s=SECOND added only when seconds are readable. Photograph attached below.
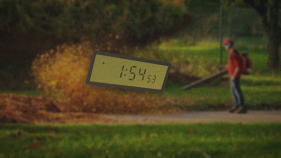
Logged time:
h=1 m=54 s=53
